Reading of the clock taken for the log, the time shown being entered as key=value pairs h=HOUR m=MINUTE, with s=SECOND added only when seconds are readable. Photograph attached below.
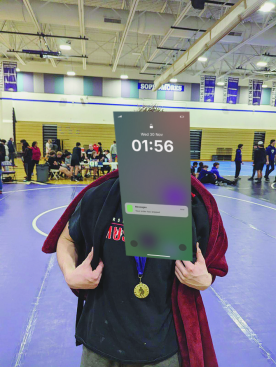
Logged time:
h=1 m=56
